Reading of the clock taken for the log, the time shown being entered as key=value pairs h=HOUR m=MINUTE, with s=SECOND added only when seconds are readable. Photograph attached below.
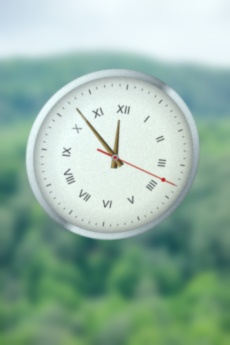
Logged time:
h=11 m=52 s=18
